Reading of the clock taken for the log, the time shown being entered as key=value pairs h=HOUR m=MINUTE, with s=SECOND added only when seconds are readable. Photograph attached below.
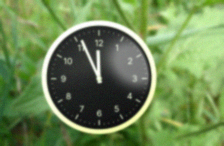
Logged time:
h=11 m=56
